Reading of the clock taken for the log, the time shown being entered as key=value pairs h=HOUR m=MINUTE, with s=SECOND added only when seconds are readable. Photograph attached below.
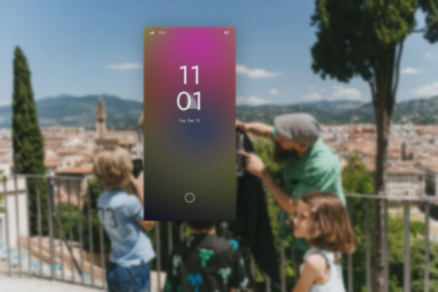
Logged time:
h=11 m=1
